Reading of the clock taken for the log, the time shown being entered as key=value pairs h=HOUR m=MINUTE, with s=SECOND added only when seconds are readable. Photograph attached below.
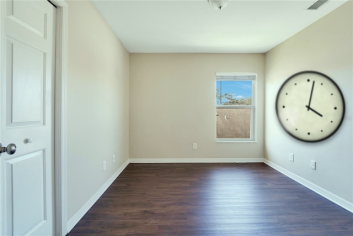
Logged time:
h=4 m=2
